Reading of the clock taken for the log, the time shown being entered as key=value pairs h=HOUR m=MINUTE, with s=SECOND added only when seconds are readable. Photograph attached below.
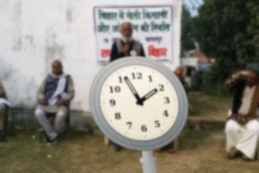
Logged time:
h=1 m=56
